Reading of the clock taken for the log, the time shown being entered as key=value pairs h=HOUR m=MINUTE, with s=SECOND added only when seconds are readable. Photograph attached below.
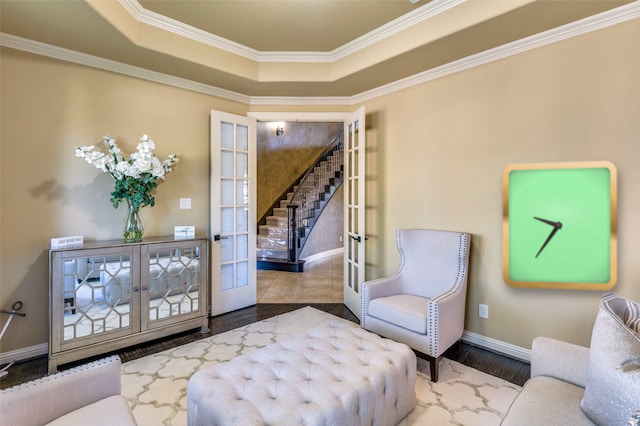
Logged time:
h=9 m=36
